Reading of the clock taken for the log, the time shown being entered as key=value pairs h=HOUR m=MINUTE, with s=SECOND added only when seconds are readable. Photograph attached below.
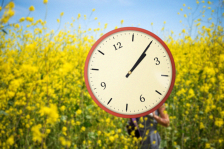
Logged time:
h=2 m=10
